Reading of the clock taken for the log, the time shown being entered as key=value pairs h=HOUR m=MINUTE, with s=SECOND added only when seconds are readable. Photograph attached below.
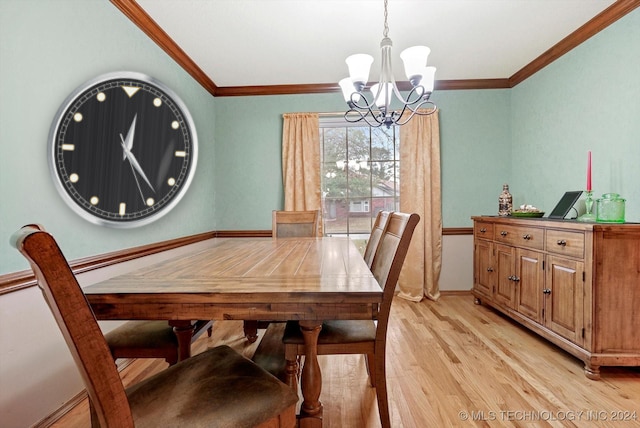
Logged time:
h=12 m=23 s=26
